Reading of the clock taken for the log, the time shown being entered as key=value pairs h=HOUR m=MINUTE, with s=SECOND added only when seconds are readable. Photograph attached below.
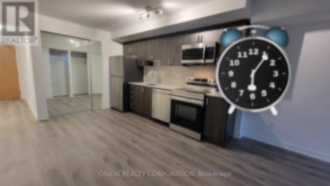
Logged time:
h=6 m=6
